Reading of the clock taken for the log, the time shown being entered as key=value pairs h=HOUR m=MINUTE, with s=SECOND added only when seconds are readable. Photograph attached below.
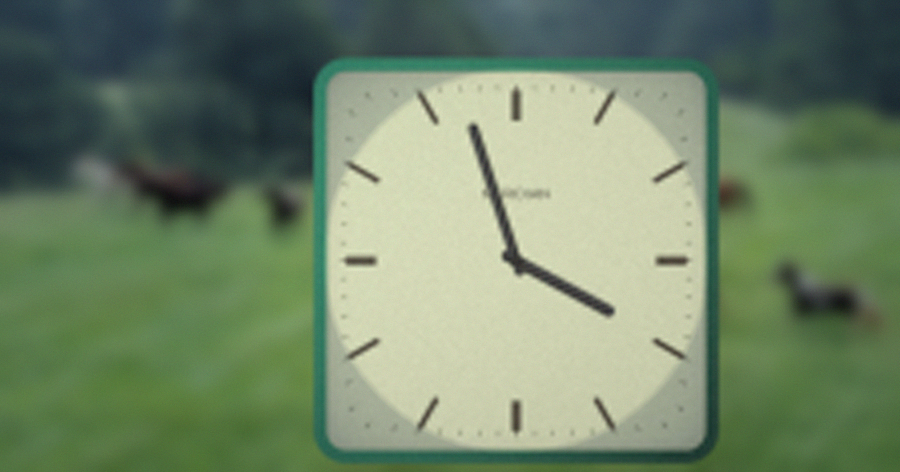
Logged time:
h=3 m=57
